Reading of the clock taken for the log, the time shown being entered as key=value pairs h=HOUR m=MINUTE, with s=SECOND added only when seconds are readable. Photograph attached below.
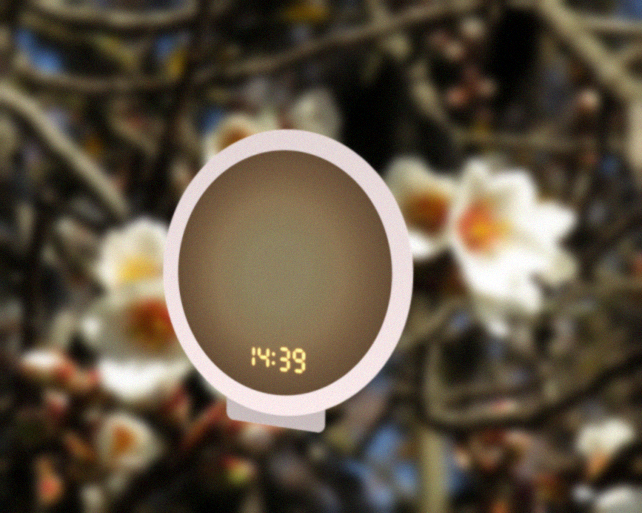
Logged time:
h=14 m=39
